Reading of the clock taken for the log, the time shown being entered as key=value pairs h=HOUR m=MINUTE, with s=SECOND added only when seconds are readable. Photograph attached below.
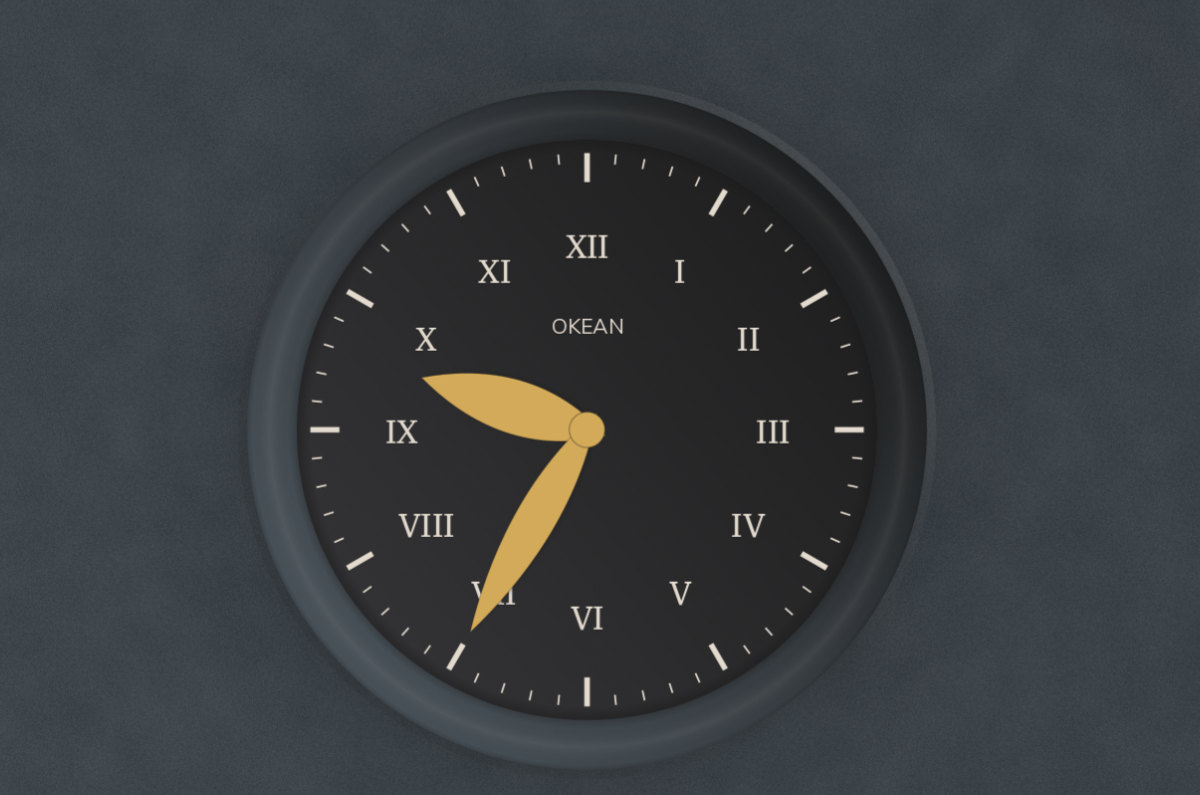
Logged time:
h=9 m=35
